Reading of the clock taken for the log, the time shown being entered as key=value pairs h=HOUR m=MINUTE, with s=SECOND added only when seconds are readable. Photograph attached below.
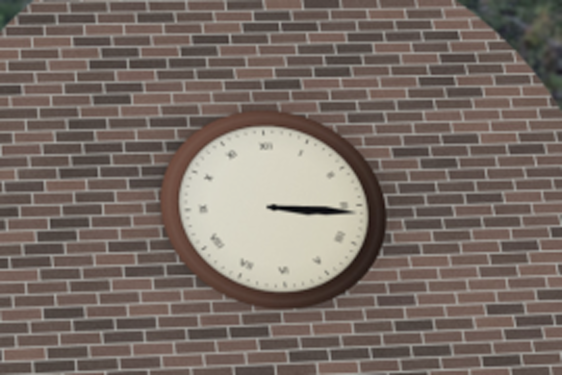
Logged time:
h=3 m=16
